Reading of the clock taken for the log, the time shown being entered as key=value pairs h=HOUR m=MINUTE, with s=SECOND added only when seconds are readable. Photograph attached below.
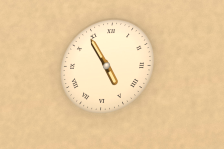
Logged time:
h=4 m=54
